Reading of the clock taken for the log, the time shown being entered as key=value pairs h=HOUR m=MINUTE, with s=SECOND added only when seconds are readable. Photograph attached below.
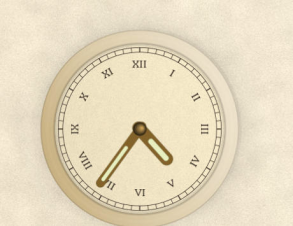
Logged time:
h=4 m=36
